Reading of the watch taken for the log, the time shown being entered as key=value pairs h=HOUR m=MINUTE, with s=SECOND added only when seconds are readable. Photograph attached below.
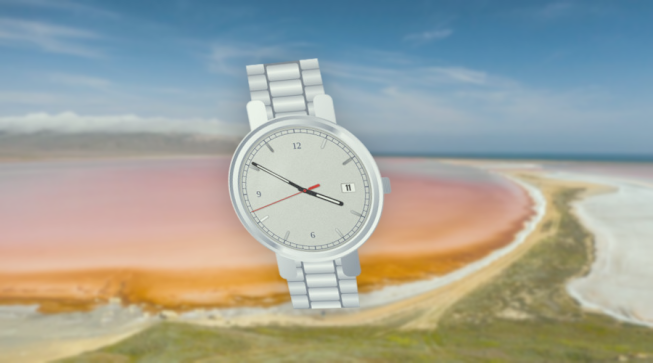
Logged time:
h=3 m=50 s=42
